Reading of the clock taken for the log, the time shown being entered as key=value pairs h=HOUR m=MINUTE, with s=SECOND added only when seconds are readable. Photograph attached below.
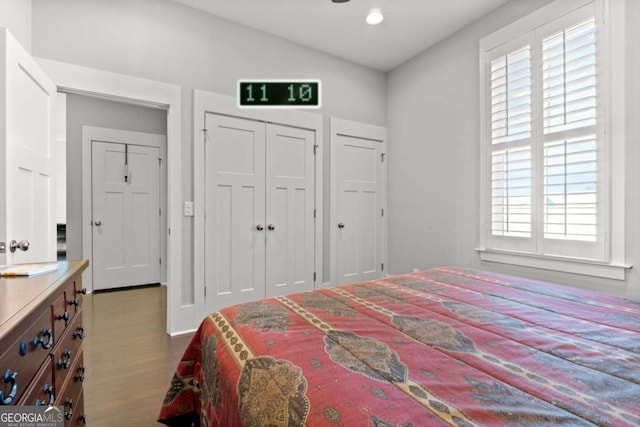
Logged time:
h=11 m=10
